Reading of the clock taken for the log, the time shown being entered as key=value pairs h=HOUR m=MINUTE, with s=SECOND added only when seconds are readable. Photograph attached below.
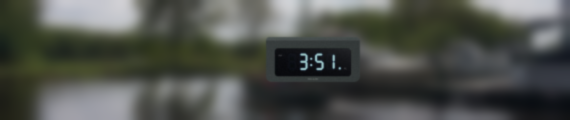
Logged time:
h=3 m=51
